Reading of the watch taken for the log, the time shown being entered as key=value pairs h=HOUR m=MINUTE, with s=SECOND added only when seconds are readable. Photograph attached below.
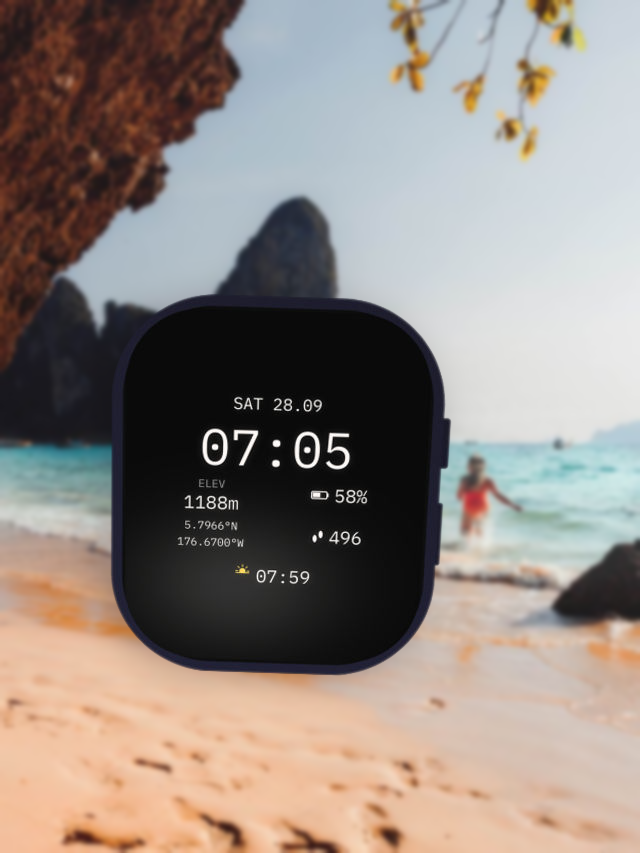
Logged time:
h=7 m=5
